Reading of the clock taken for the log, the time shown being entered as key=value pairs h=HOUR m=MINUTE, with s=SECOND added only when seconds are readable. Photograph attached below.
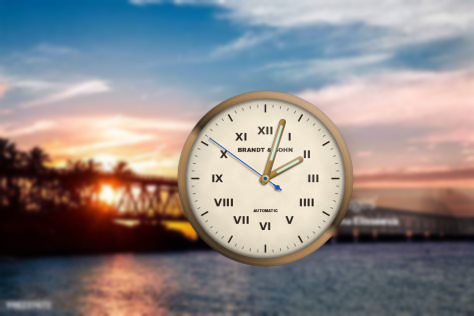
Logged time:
h=2 m=2 s=51
